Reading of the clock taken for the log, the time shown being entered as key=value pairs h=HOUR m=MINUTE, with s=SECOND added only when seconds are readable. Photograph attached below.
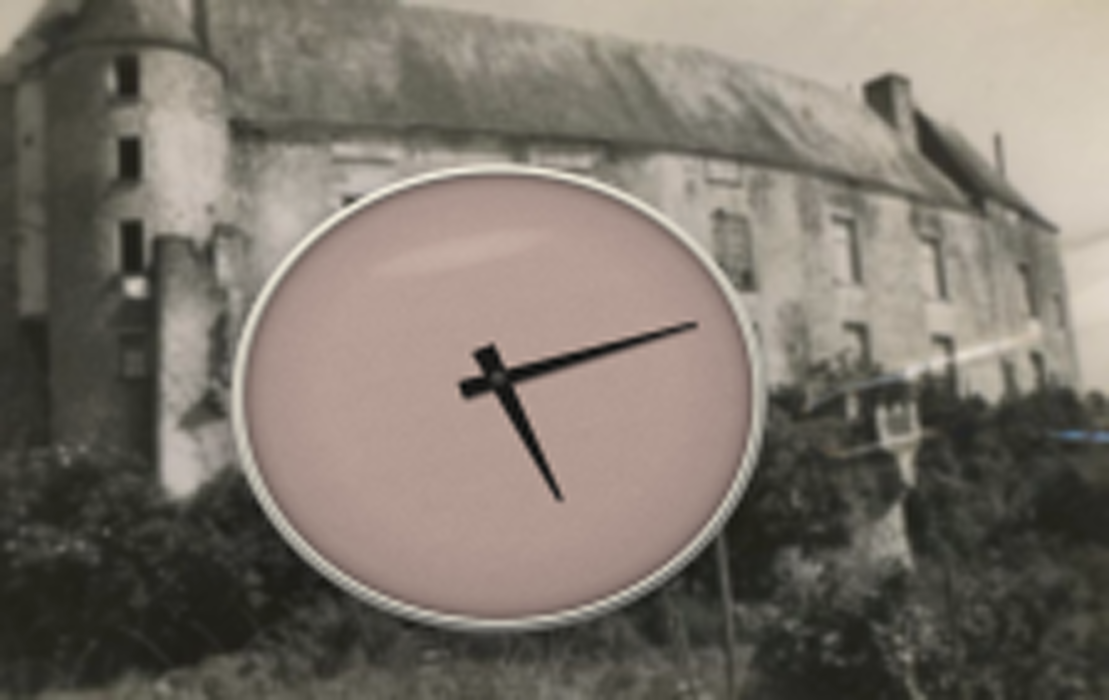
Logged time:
h=5 m=12
